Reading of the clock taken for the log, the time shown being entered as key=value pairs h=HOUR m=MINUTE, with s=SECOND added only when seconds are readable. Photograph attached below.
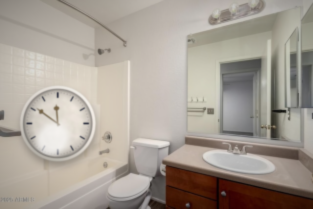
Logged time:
h=11 m=51
